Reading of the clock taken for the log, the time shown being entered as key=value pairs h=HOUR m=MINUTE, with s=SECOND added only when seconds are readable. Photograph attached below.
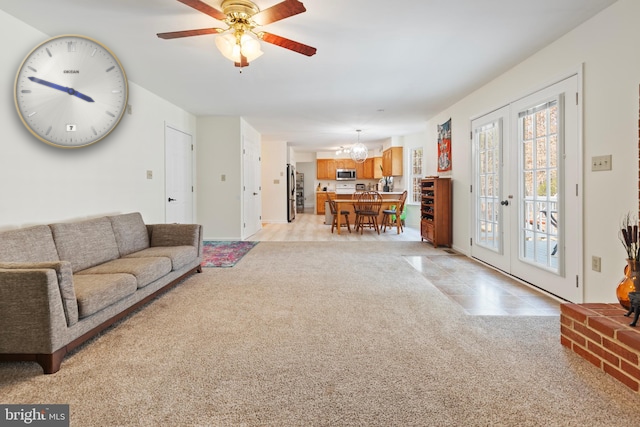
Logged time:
h=3 m=48
